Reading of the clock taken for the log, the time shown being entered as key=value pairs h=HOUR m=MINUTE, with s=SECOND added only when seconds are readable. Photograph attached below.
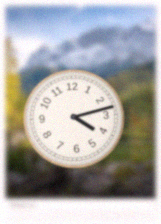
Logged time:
h=4 m=13
